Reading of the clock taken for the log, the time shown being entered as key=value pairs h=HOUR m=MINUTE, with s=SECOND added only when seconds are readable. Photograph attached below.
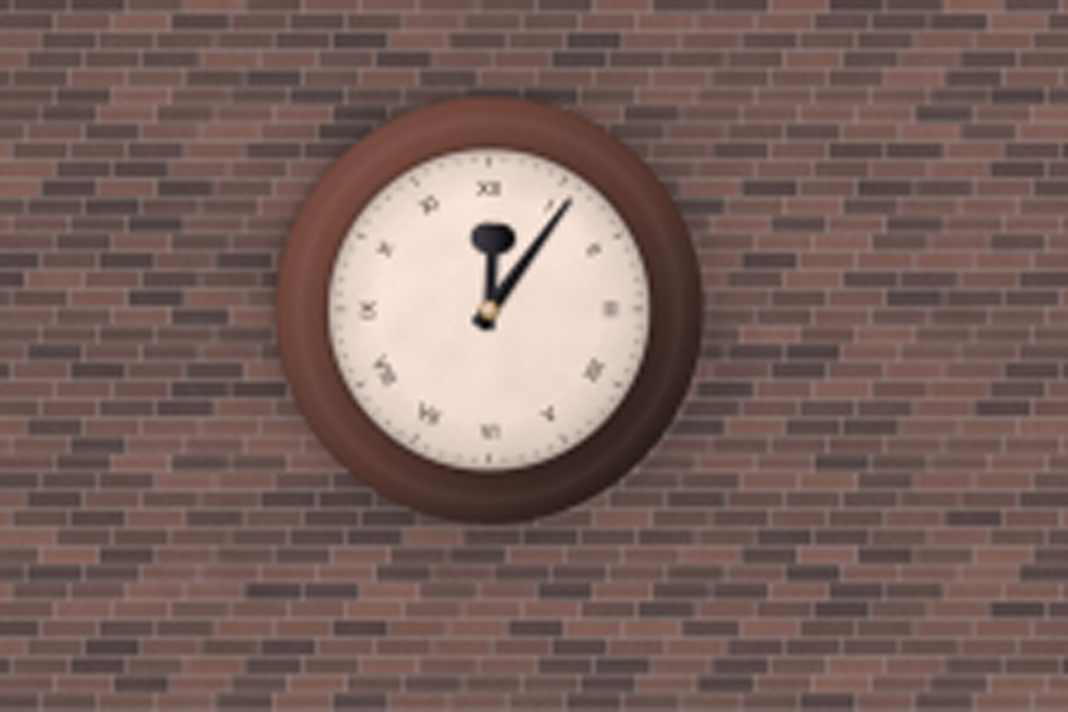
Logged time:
h=12 m=6
